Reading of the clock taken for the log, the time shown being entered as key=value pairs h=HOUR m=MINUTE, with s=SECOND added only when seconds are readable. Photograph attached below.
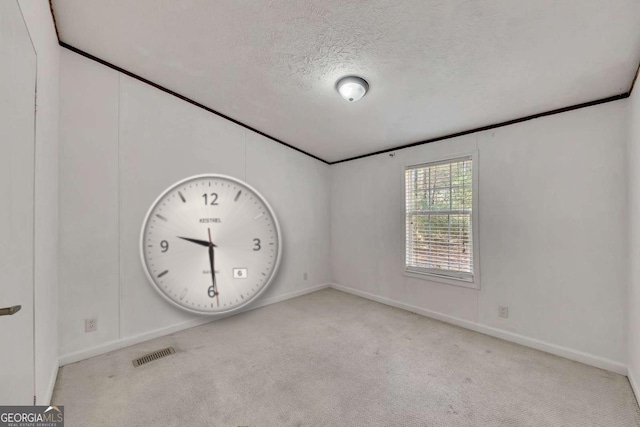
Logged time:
h=9 m=29 s=29
